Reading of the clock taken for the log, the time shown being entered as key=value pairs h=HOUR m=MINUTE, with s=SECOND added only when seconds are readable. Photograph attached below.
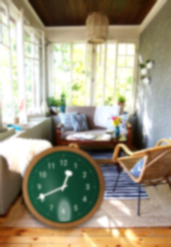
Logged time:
h=12 m=41
